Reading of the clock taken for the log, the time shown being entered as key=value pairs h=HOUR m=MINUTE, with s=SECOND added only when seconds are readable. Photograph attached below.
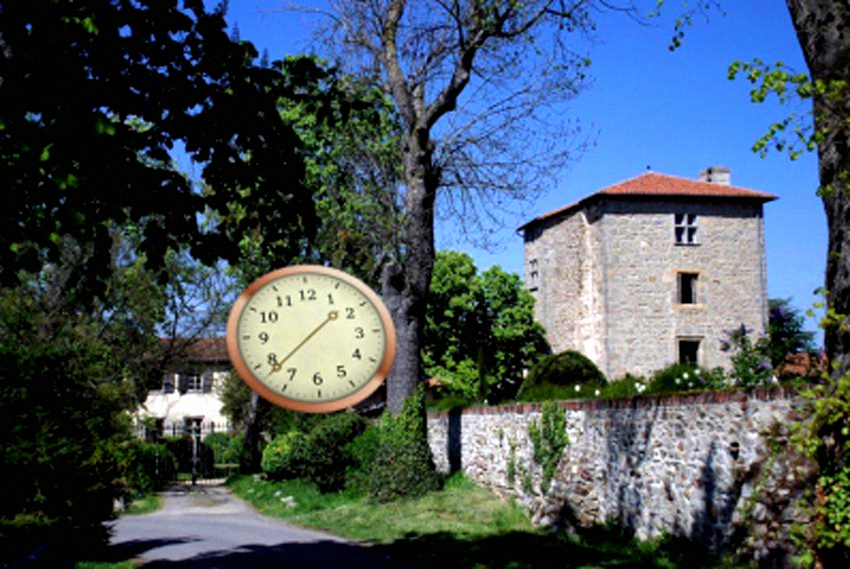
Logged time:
h=1 m=38
